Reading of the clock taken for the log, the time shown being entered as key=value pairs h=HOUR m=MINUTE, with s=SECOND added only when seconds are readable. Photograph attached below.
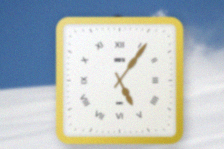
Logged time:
h=5 m=6
